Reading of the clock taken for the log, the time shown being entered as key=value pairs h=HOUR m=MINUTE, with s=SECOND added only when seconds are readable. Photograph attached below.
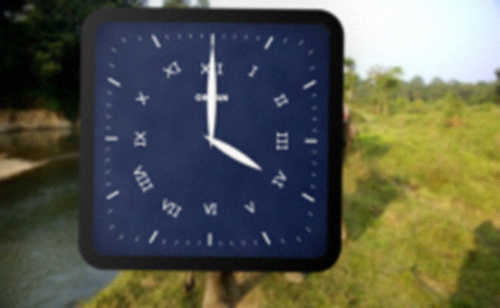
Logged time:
h=4 m=0
